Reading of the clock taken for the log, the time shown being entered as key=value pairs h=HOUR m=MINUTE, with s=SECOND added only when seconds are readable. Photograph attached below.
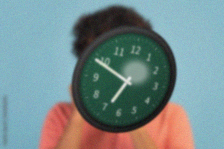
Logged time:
h=6 m=49
